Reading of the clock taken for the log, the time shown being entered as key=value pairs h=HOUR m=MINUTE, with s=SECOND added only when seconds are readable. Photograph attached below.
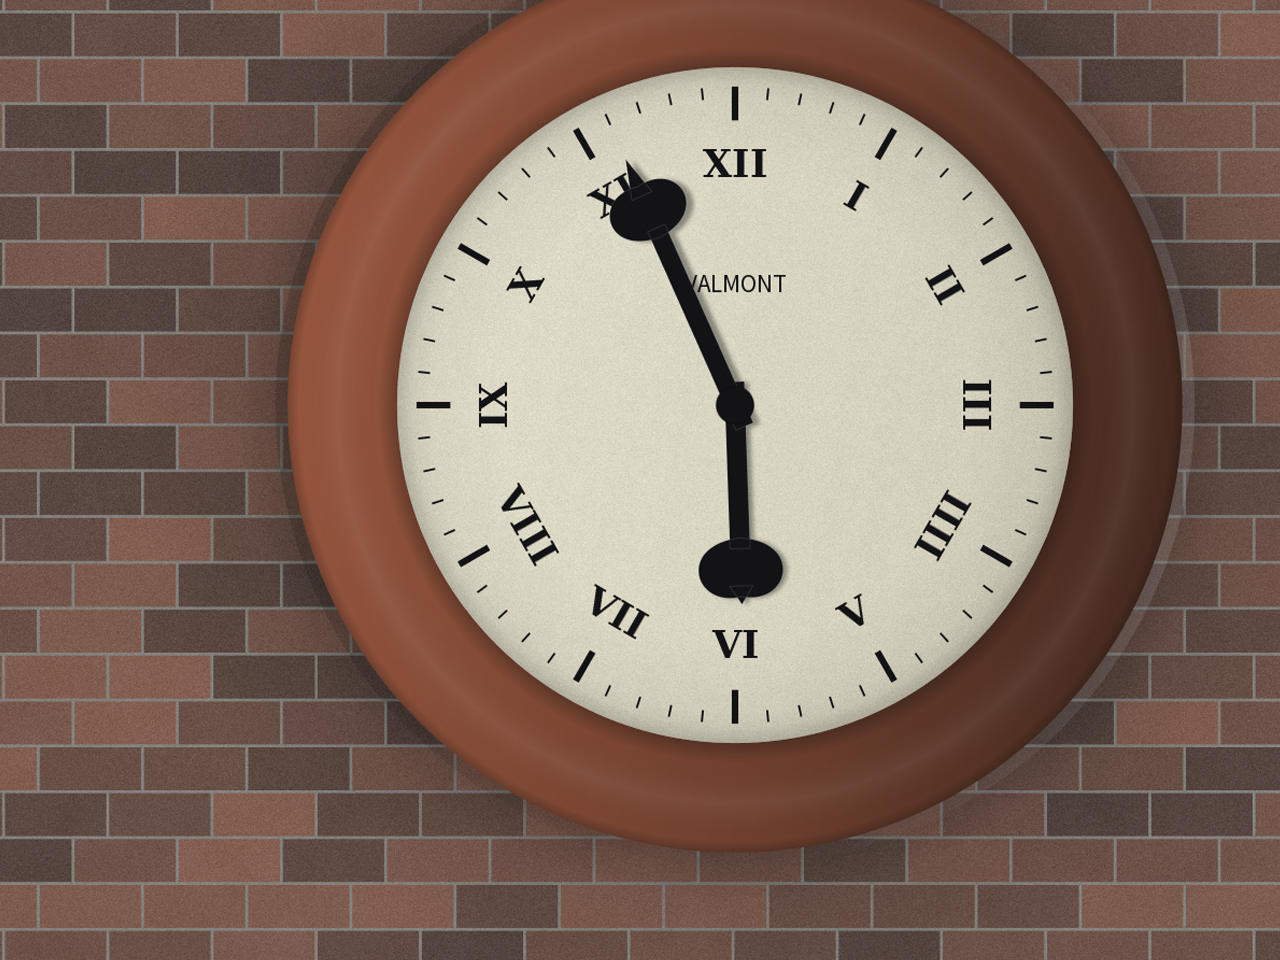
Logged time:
h=5 m=56
